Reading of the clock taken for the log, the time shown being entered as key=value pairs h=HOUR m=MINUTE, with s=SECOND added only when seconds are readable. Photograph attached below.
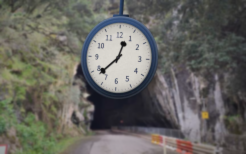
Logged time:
h=12 m=38
